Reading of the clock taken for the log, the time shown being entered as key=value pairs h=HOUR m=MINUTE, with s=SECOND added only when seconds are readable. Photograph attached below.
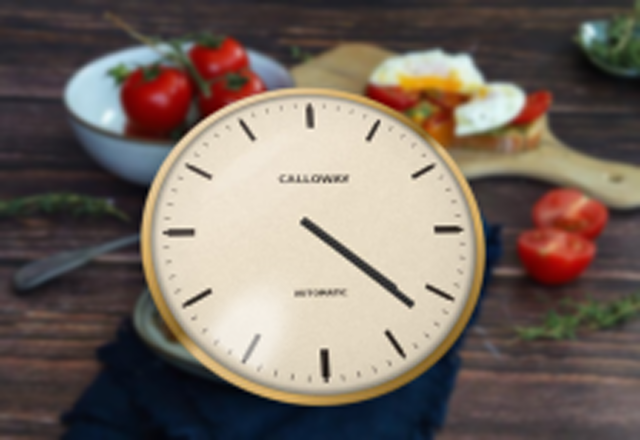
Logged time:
h=4 m=22
